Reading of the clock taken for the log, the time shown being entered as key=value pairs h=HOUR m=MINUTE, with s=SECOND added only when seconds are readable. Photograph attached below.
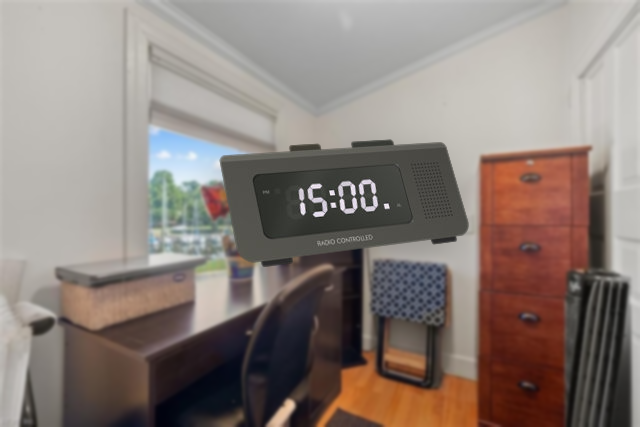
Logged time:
h=15 m=0
